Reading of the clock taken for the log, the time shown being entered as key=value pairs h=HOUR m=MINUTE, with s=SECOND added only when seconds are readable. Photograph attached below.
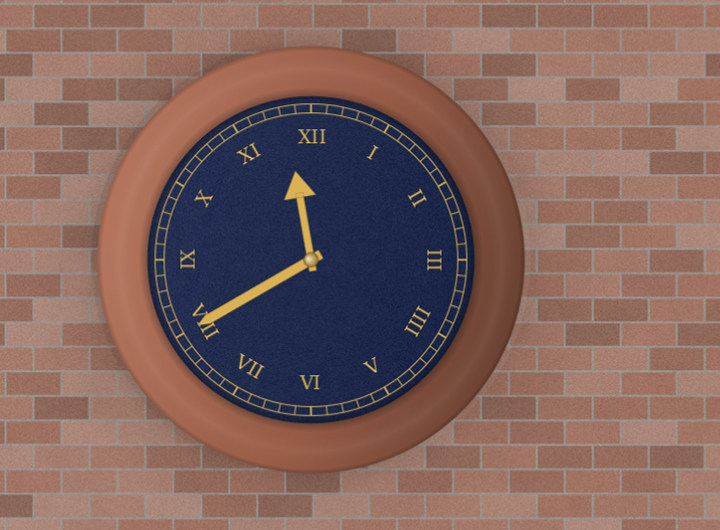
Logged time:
h=11 m=40
